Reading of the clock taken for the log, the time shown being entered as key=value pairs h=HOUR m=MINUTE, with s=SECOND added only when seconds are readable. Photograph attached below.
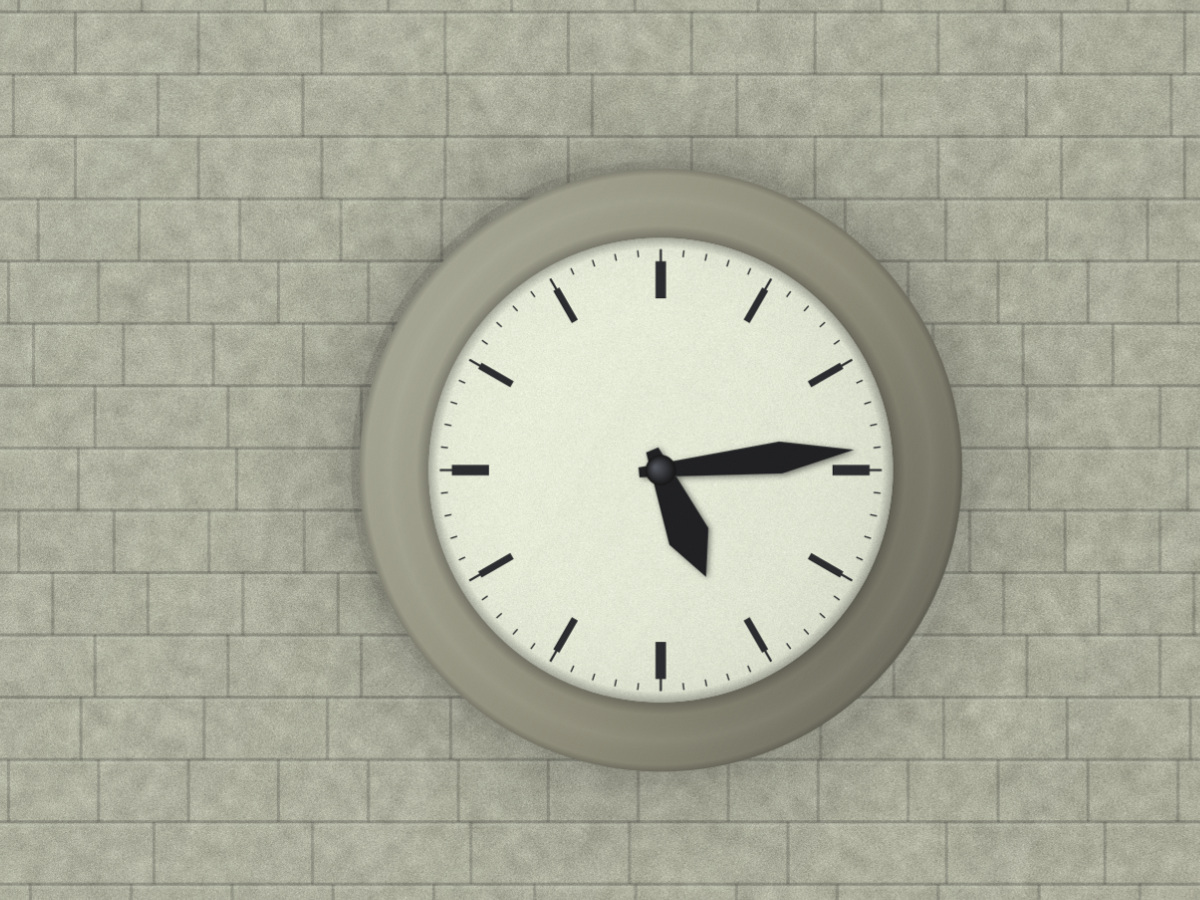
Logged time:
h=5 m=14
